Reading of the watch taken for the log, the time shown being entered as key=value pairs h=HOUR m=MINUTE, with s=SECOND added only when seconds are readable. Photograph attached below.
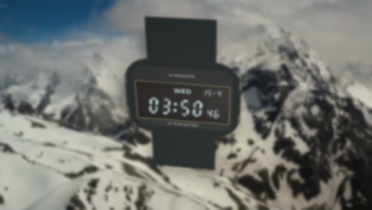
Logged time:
h=3 m=50
